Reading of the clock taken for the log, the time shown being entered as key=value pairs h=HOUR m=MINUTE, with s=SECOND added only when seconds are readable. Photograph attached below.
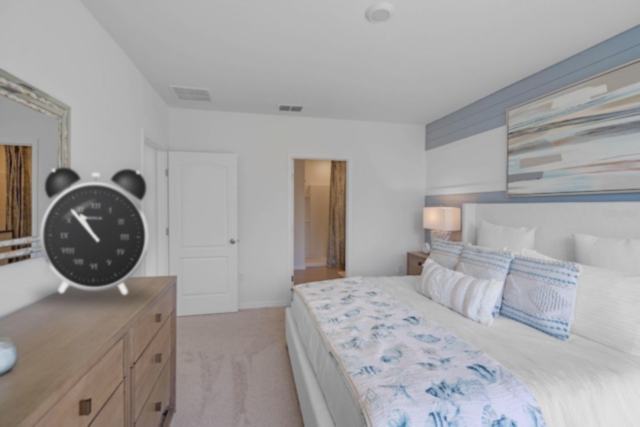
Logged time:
h=10 m=53
